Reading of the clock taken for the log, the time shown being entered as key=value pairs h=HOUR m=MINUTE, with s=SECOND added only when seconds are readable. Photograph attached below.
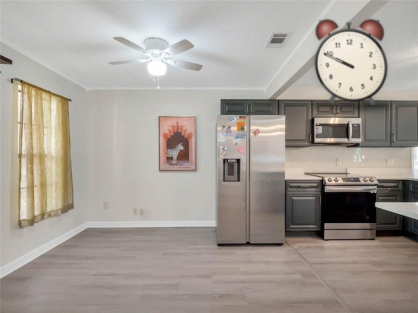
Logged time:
h=9 m=49
